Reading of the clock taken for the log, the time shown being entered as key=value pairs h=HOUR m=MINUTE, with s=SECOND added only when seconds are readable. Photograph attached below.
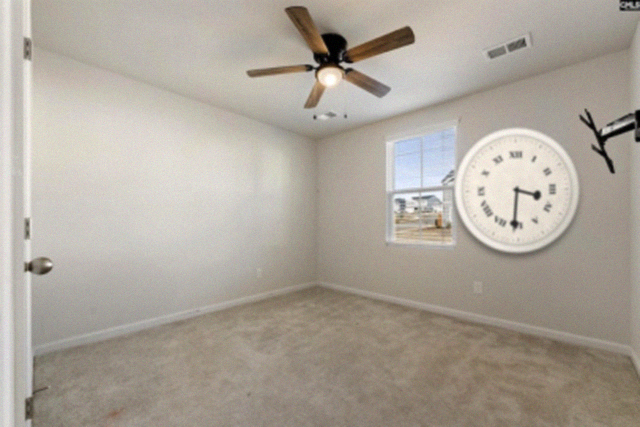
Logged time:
h=3 m=31
